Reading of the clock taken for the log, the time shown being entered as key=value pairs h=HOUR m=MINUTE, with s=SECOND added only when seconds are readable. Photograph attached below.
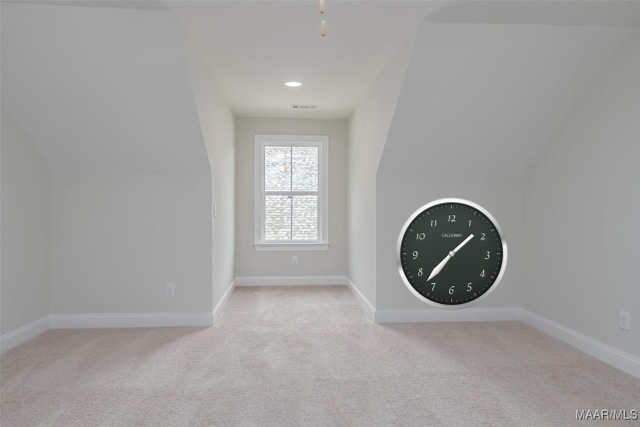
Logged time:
h=1 m=37
